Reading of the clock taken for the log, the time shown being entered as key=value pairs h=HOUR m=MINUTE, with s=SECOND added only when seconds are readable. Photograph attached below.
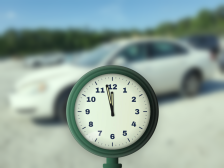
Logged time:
h=11 m=58
